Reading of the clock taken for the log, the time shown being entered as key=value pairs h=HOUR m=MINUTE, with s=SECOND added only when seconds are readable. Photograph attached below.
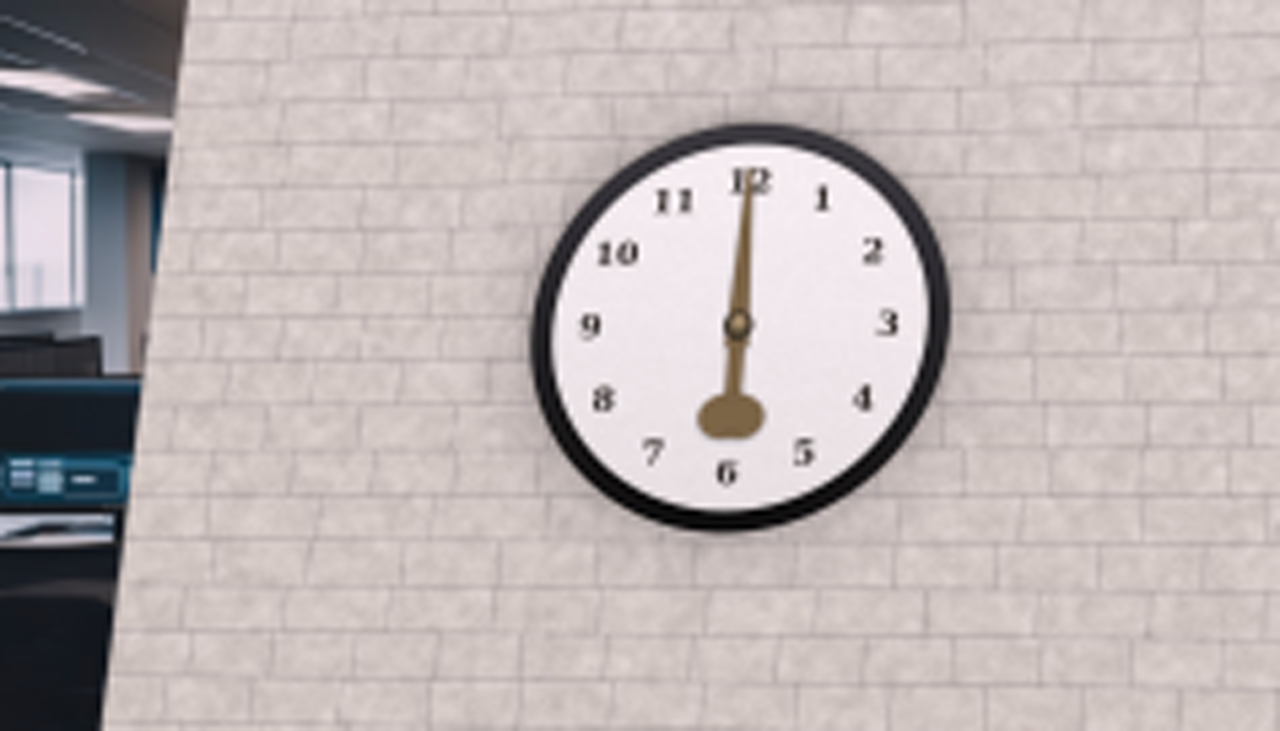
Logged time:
h=6 m=0
